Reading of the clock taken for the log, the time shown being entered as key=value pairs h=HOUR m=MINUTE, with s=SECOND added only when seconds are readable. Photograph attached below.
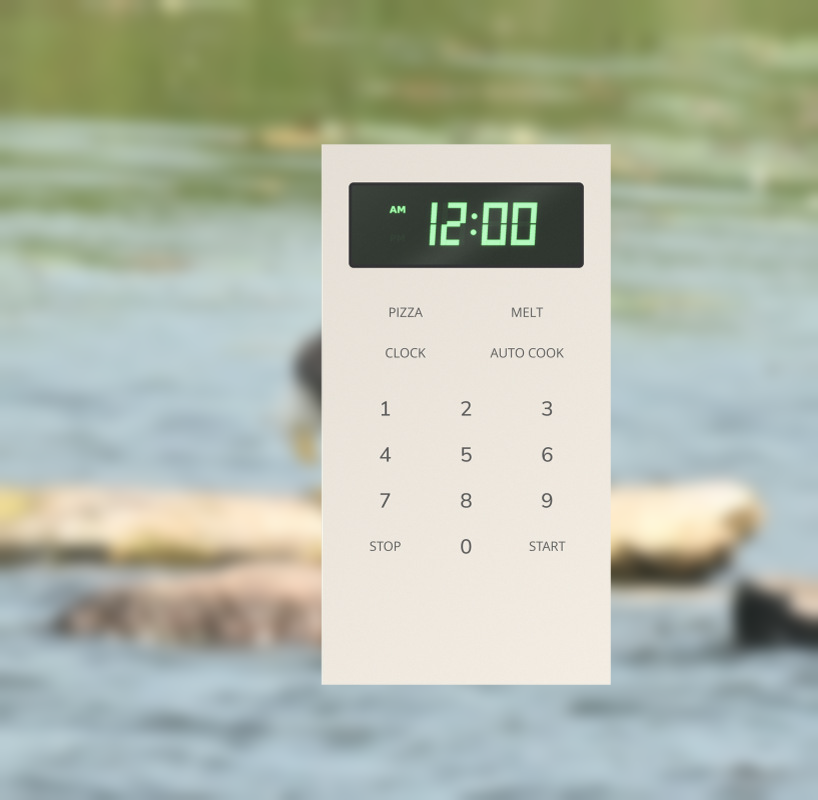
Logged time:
h=12 m=0
